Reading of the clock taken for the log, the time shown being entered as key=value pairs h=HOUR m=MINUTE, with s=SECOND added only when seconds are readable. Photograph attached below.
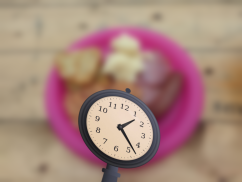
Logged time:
h=1 m=23
